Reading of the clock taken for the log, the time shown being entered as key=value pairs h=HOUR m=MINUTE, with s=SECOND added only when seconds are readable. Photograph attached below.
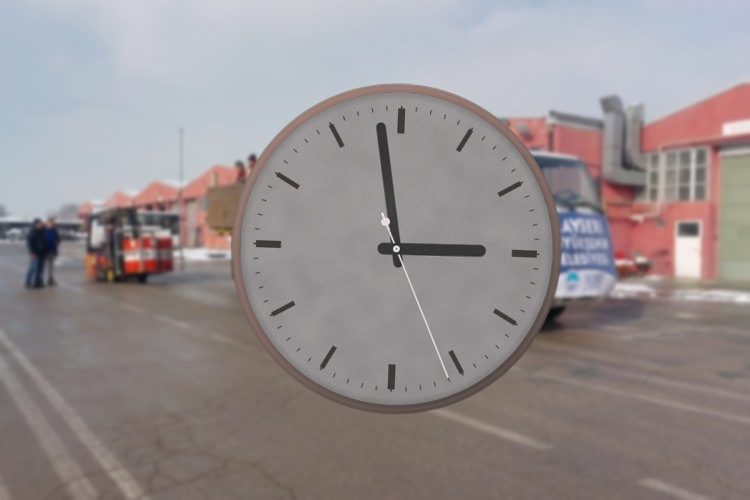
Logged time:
h=2 m=58 s=26
